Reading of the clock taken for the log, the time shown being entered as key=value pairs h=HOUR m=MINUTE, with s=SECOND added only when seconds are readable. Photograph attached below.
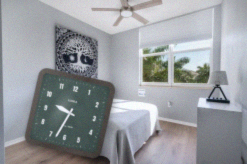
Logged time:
h=9 m=33
